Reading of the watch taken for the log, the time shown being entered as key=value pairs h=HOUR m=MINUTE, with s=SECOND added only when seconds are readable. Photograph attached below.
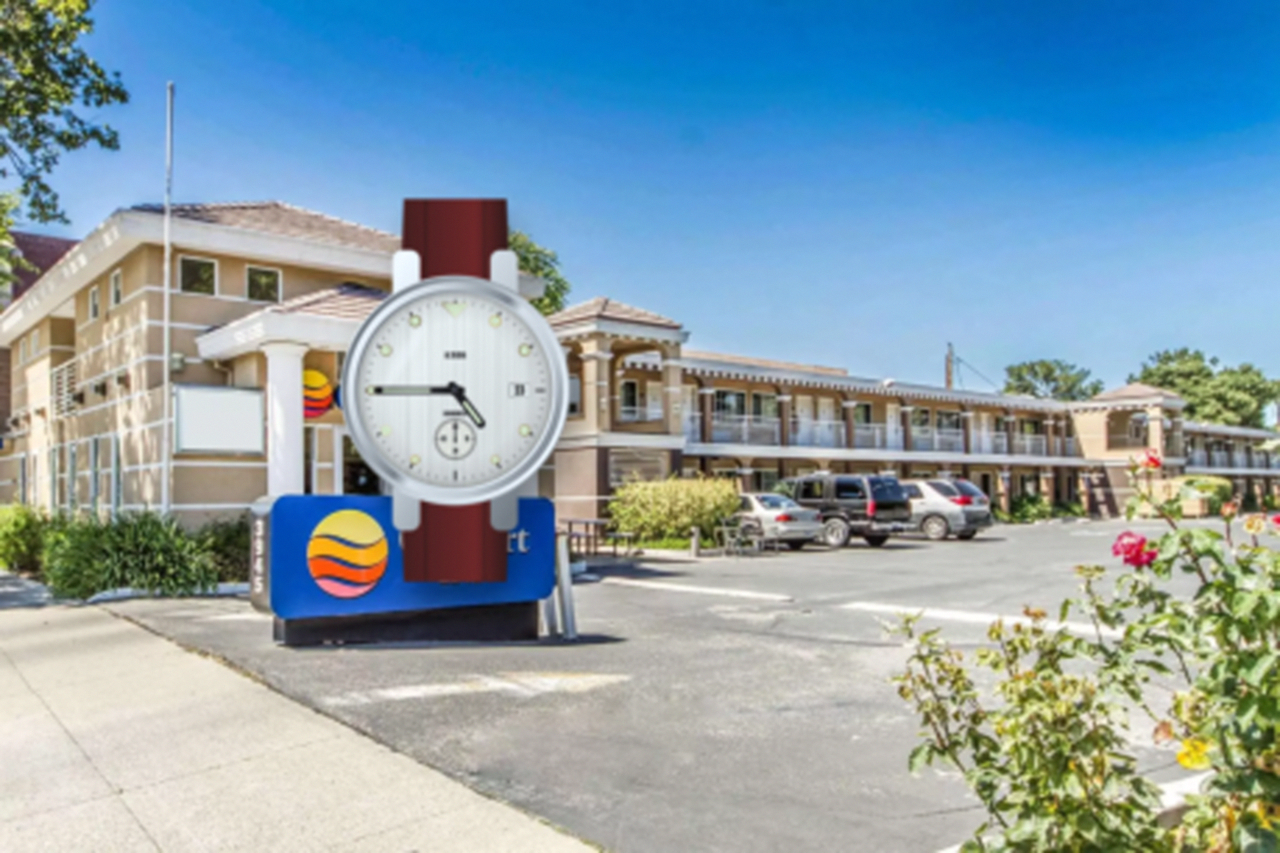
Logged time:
h=4 m=45
